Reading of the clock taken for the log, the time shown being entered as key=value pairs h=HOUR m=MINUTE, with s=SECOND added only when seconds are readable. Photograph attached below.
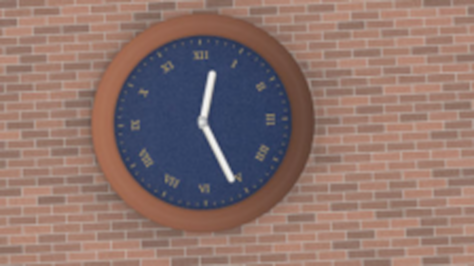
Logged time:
h=12 m=26
